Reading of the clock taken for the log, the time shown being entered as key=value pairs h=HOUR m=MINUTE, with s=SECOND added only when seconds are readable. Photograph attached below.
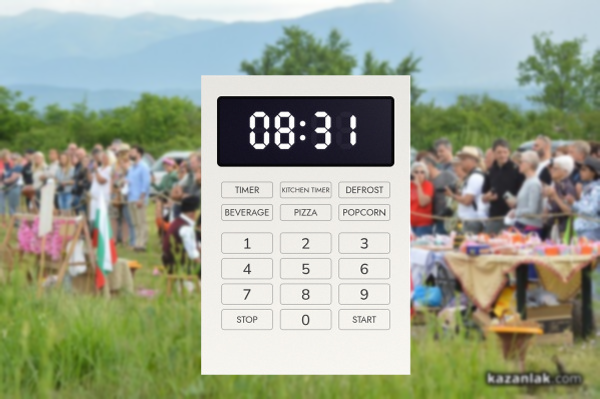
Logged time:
h=8 m=31
